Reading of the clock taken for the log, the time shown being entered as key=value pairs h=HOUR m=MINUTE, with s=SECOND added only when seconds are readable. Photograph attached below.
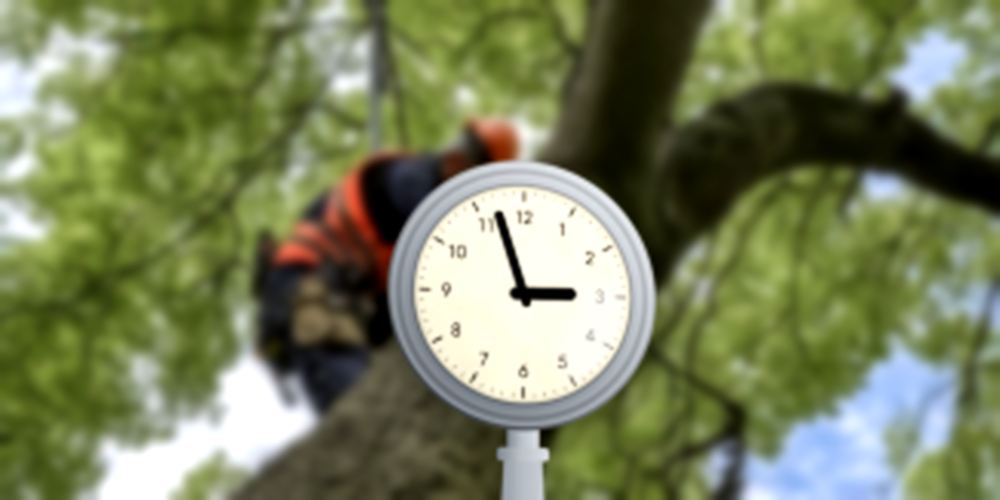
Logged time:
h=2 m=57
